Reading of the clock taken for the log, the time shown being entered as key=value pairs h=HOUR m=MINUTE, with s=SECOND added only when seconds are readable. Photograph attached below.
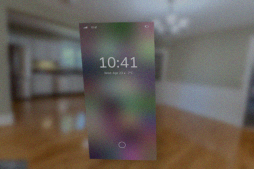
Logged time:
h=10 m=41
